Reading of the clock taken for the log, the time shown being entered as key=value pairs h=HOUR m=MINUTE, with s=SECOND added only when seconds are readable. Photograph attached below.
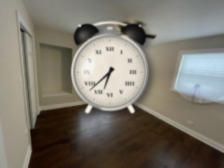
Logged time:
h=6 m=38
